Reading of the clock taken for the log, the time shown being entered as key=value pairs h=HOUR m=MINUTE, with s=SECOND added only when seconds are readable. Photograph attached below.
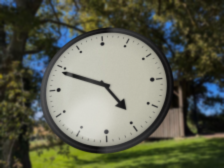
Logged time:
h=4 m=49
